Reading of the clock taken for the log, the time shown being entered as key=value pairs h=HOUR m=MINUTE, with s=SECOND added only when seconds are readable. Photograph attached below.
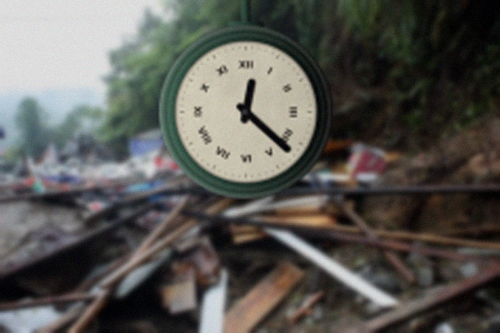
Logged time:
h=12 m=22
